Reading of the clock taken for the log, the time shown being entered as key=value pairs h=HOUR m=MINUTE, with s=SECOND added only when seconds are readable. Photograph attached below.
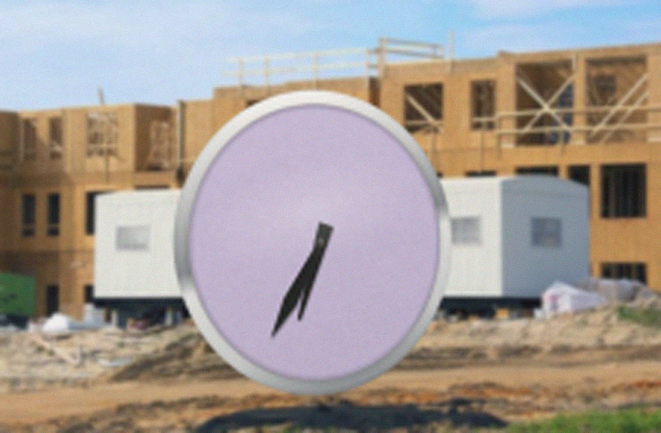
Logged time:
h=6 m=35
